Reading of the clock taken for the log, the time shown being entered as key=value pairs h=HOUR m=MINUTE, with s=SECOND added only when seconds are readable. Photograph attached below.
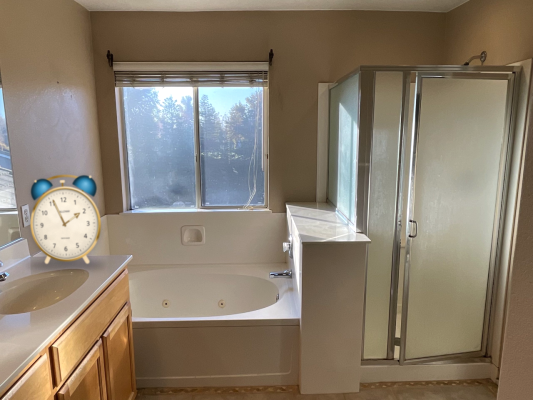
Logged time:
h=1 m=56
